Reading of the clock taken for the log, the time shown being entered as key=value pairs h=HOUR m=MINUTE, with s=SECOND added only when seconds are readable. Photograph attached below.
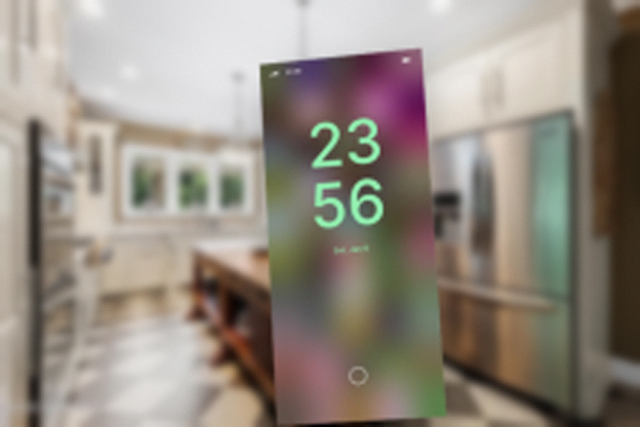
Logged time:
h=23 m=56
